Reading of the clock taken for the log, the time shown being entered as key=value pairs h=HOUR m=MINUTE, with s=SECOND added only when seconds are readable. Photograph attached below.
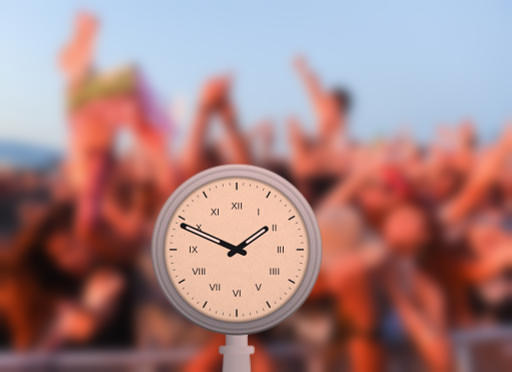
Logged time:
h=1 m=49
